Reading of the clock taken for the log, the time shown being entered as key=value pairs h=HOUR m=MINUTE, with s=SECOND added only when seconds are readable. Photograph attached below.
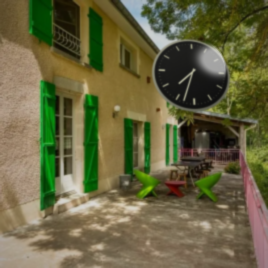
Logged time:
h=7 m=33
